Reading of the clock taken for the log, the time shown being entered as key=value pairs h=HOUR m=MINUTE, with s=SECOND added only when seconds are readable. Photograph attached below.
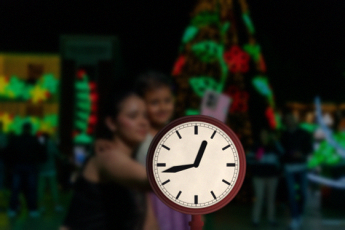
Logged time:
h=12 m=43
